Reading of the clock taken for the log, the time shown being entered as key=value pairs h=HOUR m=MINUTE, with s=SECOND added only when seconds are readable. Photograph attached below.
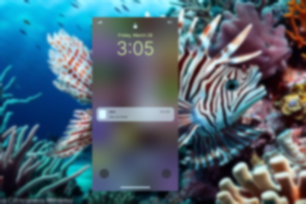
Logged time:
h=3 m=5
